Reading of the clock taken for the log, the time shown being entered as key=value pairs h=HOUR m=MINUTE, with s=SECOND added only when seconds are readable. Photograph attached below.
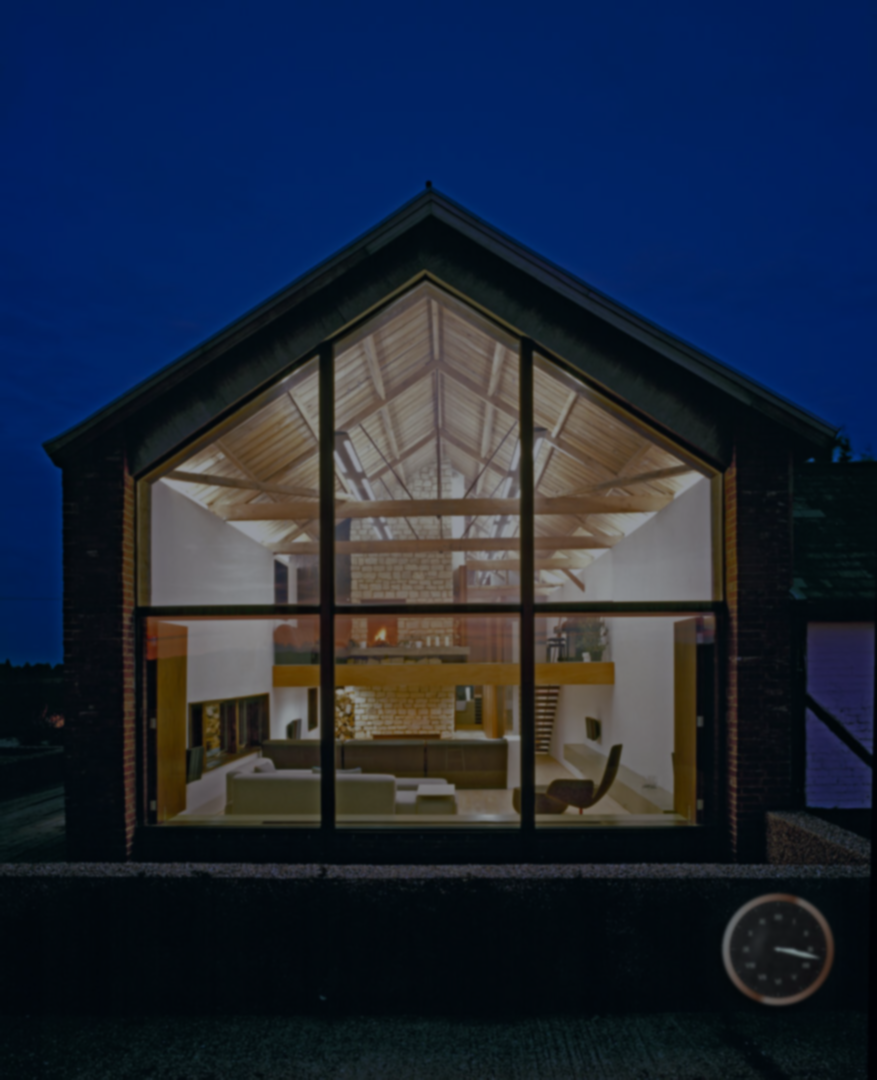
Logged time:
h=3 m=17
